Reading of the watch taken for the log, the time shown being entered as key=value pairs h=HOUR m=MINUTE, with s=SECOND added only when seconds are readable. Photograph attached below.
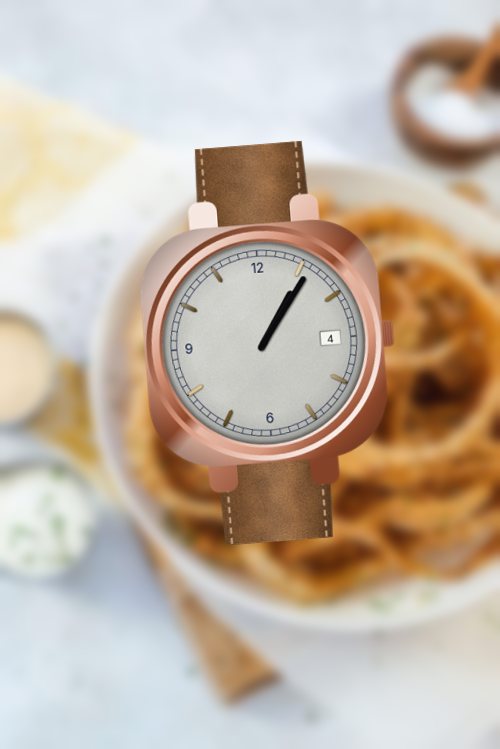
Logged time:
h=1 m=6
